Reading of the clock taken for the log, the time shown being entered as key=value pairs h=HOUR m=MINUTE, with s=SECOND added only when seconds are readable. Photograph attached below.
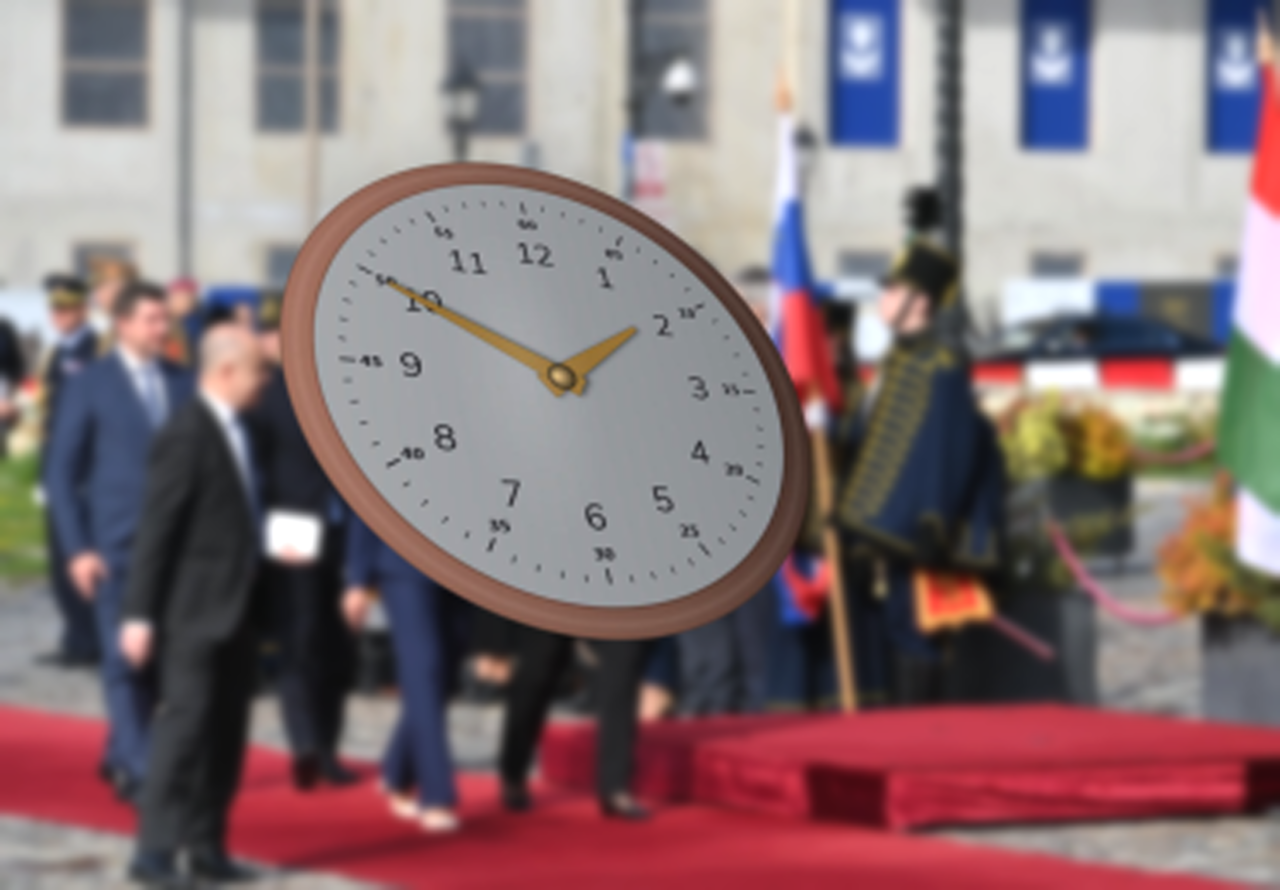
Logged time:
h=1 m=50
